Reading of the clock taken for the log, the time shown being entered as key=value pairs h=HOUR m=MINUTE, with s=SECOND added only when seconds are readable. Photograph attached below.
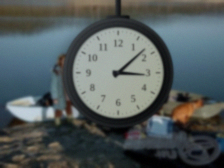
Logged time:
h=3 m=8
